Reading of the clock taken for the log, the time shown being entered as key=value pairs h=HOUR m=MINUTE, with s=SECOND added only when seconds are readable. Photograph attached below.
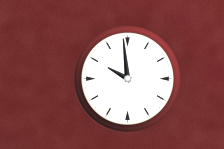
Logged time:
h=9 m=59
